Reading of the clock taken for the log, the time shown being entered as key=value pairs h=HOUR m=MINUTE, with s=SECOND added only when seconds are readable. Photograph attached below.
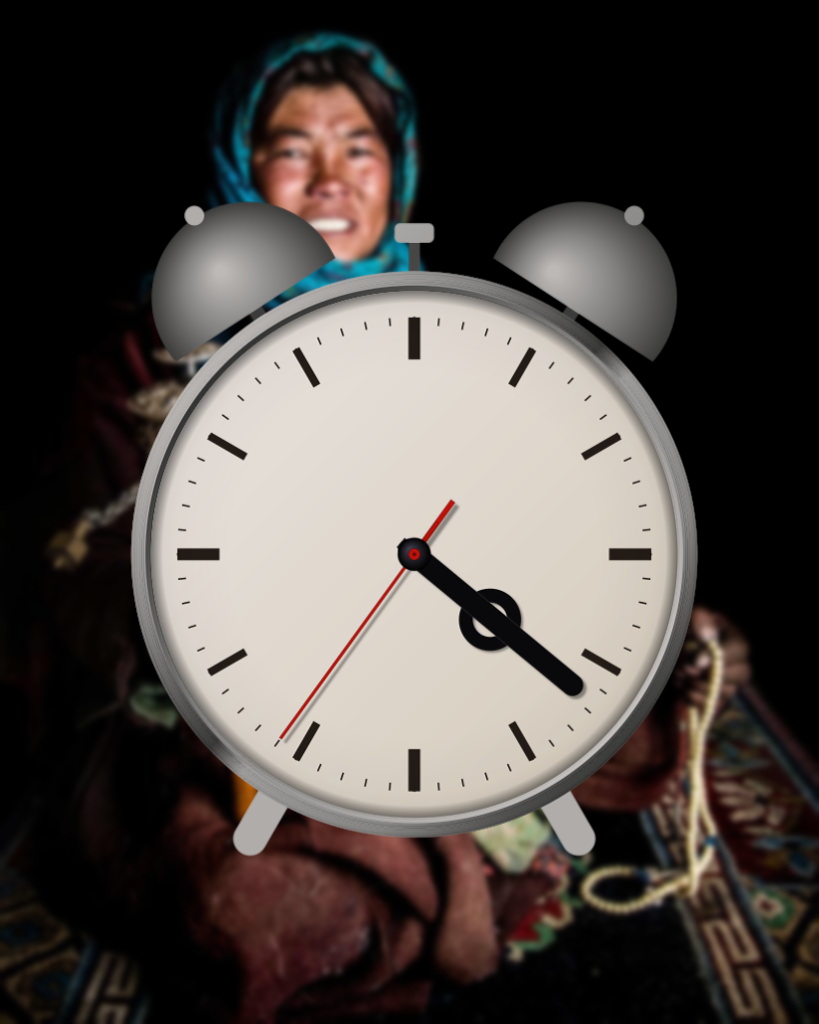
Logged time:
h=4 m=21 s=36
